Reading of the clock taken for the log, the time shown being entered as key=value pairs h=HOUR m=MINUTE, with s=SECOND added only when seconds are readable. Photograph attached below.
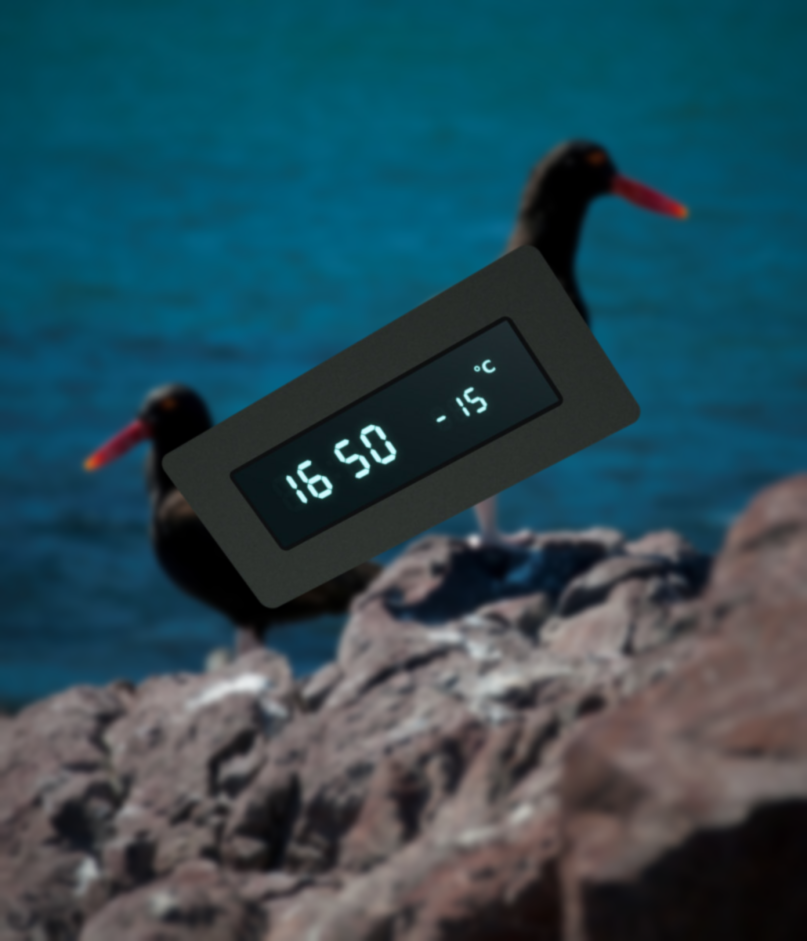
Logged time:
h=16 m=50
